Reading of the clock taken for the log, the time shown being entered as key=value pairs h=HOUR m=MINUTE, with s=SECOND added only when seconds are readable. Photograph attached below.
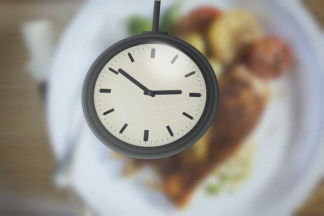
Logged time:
h=2 m=51
